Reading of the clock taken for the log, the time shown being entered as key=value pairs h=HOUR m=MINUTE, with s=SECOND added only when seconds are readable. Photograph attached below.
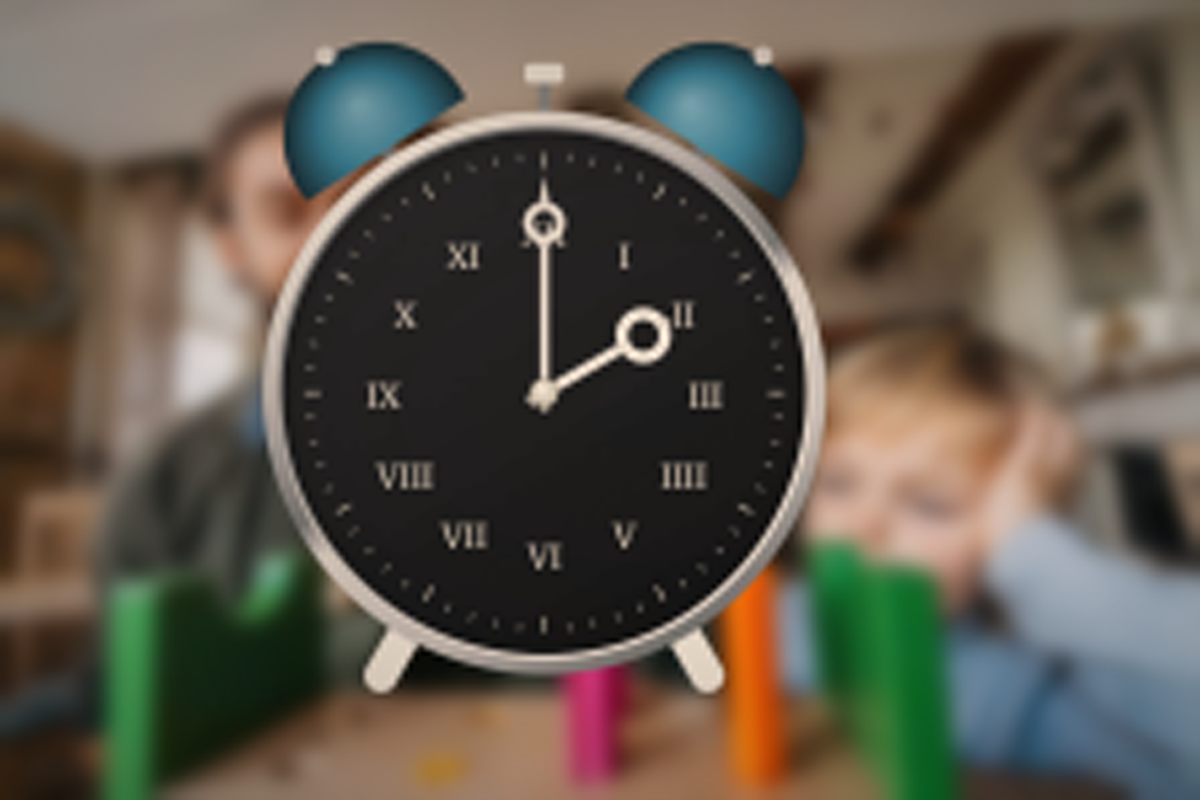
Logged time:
h=2 m=0
